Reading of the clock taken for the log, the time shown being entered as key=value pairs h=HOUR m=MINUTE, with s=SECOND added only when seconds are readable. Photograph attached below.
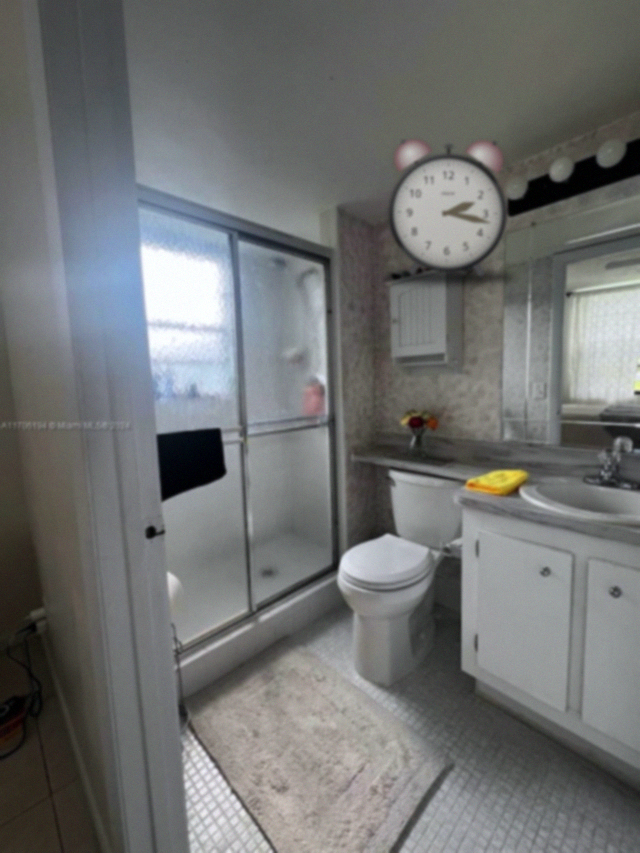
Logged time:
h=2 m=17
